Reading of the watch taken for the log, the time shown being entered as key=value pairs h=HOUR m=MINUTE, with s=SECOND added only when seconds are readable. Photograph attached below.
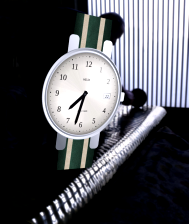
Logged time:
h=7 m=32
